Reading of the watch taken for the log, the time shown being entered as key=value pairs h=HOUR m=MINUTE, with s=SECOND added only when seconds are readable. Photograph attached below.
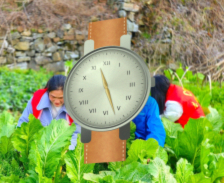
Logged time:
h=11 m=27
